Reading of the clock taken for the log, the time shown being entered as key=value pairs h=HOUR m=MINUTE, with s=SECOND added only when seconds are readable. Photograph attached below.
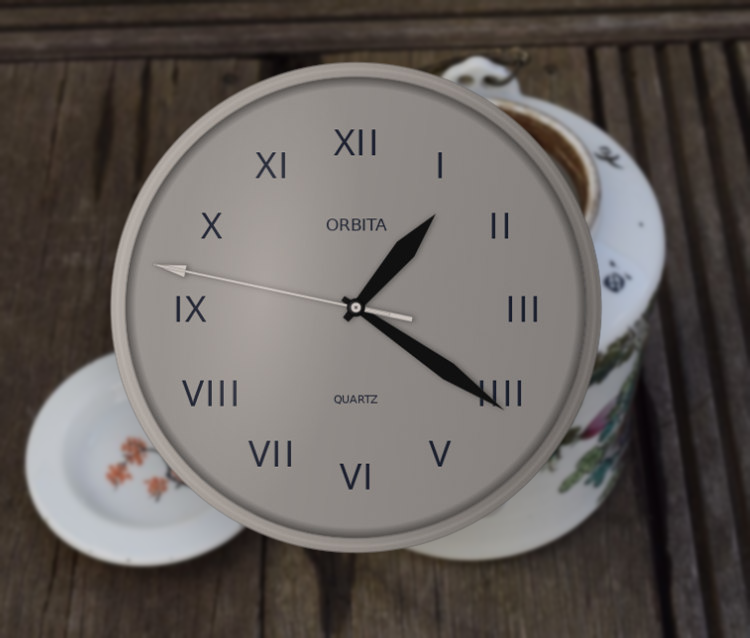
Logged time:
h=1 m=20 s=47
